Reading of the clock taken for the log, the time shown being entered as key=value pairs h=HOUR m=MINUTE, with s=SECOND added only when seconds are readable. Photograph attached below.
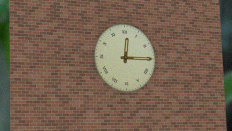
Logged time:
h=12 m=15
